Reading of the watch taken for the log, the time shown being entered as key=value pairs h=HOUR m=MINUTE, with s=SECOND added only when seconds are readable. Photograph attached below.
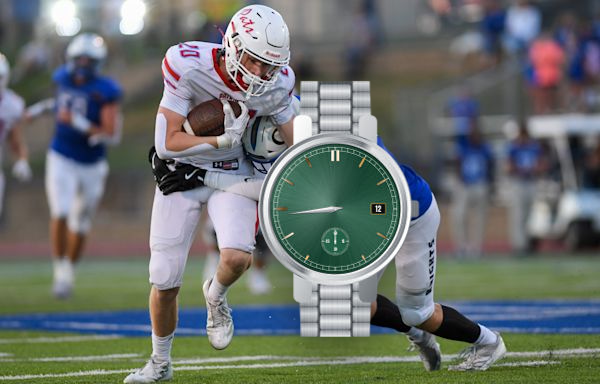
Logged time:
h=8 m=44
